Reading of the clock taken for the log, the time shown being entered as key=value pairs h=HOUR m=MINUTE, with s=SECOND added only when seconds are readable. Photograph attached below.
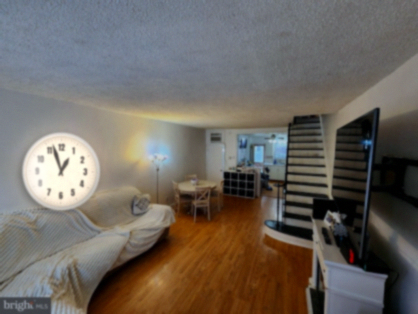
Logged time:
h=12 m=57
